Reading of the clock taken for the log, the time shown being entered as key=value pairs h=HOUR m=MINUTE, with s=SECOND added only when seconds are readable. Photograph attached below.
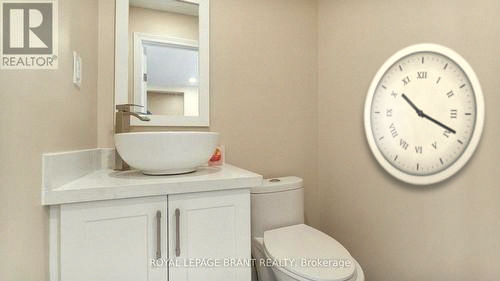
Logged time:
h=10 m=19
